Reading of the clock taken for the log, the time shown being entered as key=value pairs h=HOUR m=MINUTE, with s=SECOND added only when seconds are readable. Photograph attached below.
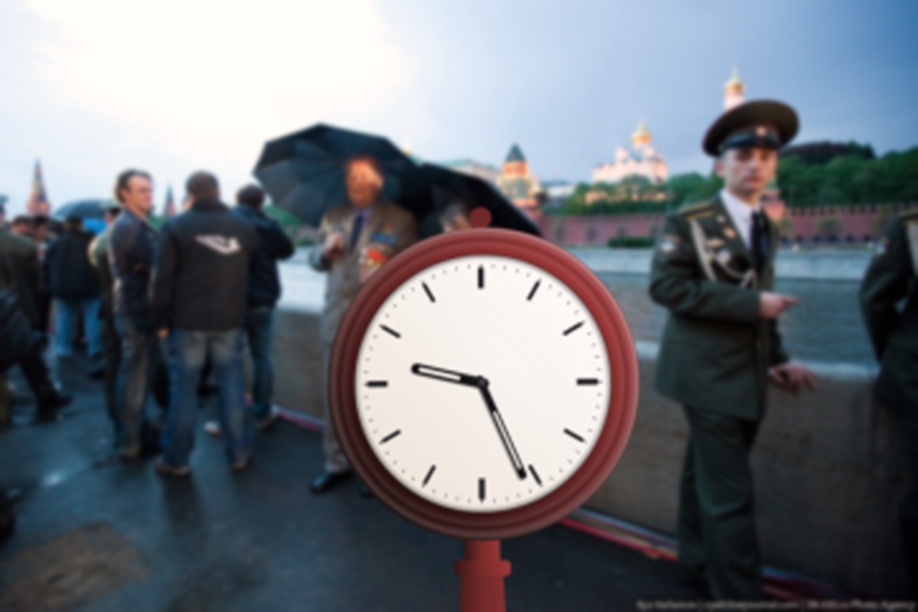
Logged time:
h=9 m=26
